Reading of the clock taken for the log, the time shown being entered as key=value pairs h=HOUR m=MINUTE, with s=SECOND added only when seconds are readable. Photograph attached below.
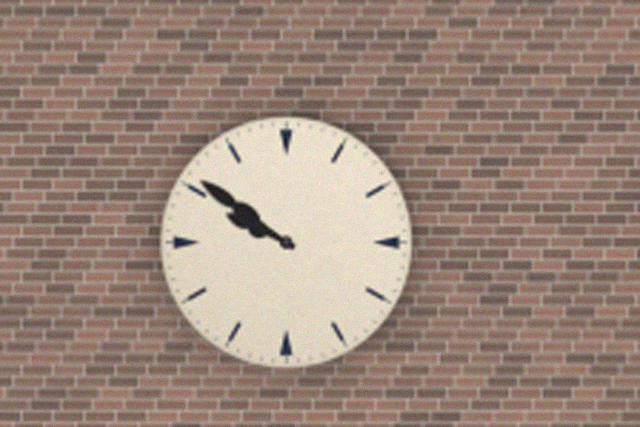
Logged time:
h=9 m=51
